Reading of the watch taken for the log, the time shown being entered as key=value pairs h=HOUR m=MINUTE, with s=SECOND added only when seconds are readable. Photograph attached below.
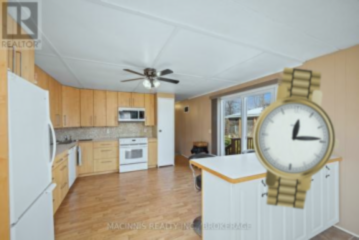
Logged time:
h=12 m=14
